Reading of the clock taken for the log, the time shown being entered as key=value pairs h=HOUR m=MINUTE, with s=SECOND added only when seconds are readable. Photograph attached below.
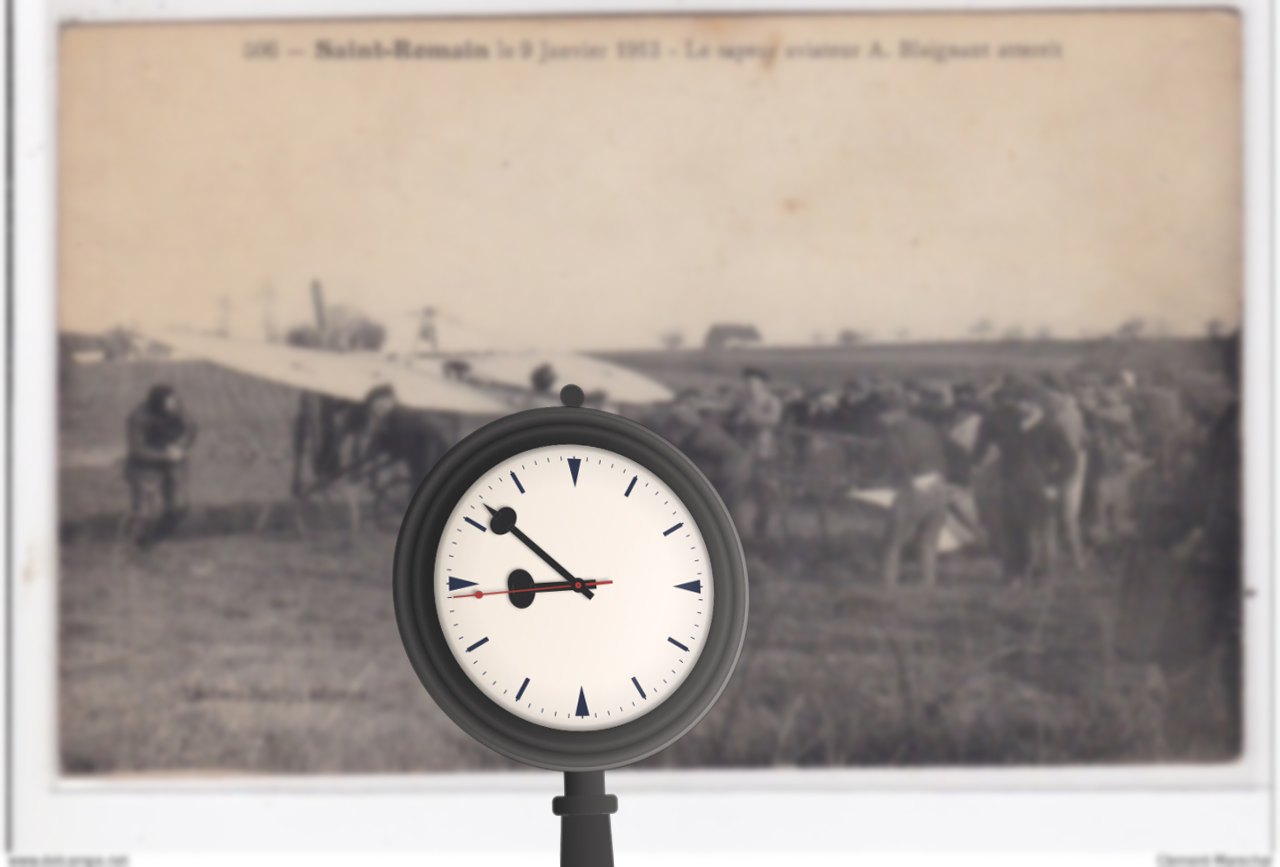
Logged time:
h=8 m=51 s=44
